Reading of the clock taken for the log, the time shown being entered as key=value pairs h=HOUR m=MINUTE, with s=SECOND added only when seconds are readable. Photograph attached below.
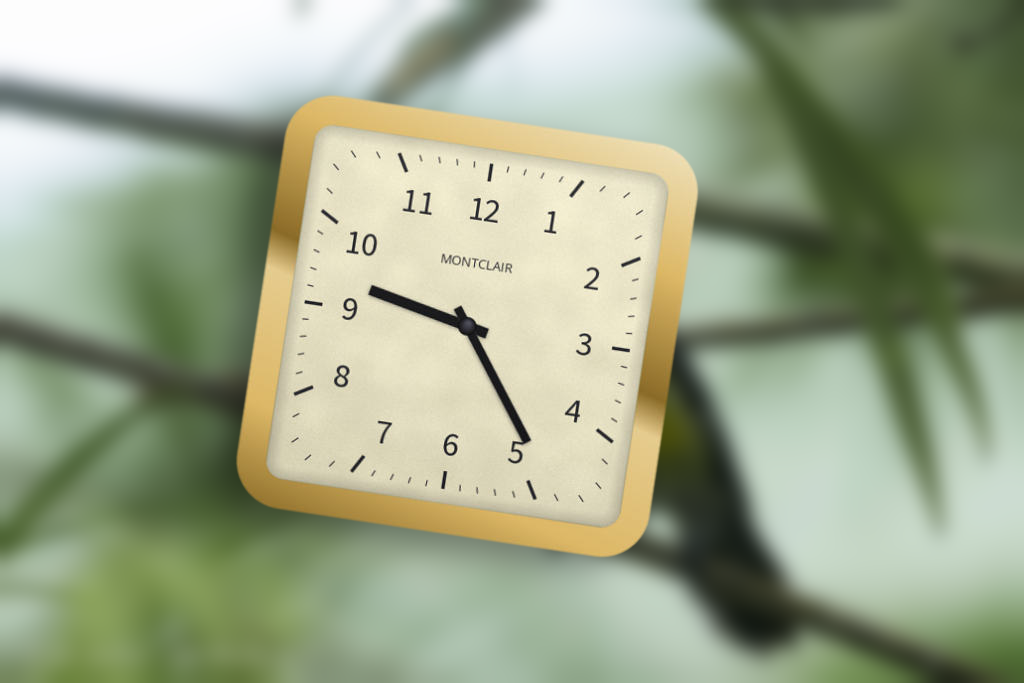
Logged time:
h=9 m=24
